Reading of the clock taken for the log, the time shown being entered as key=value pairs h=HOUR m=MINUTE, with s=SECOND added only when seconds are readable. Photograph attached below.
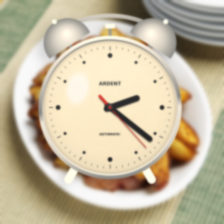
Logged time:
h=2 m=21 s=23
